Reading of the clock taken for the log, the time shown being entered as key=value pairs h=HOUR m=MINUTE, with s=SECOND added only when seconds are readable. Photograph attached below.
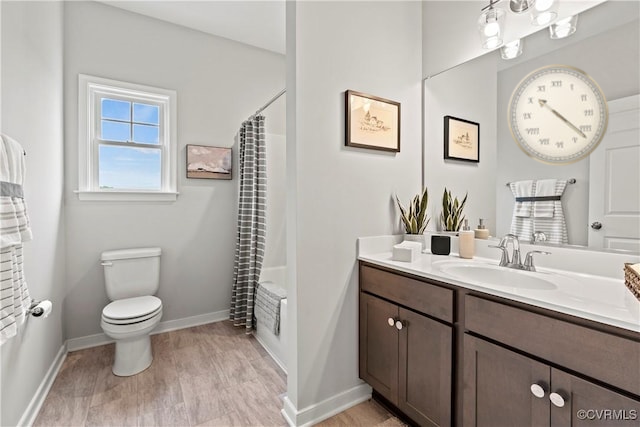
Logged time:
h=10 m=22
